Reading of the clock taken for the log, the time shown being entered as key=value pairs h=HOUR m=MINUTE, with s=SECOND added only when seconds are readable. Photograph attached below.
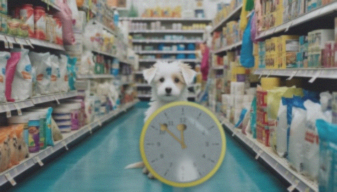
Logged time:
h=11 m=52
